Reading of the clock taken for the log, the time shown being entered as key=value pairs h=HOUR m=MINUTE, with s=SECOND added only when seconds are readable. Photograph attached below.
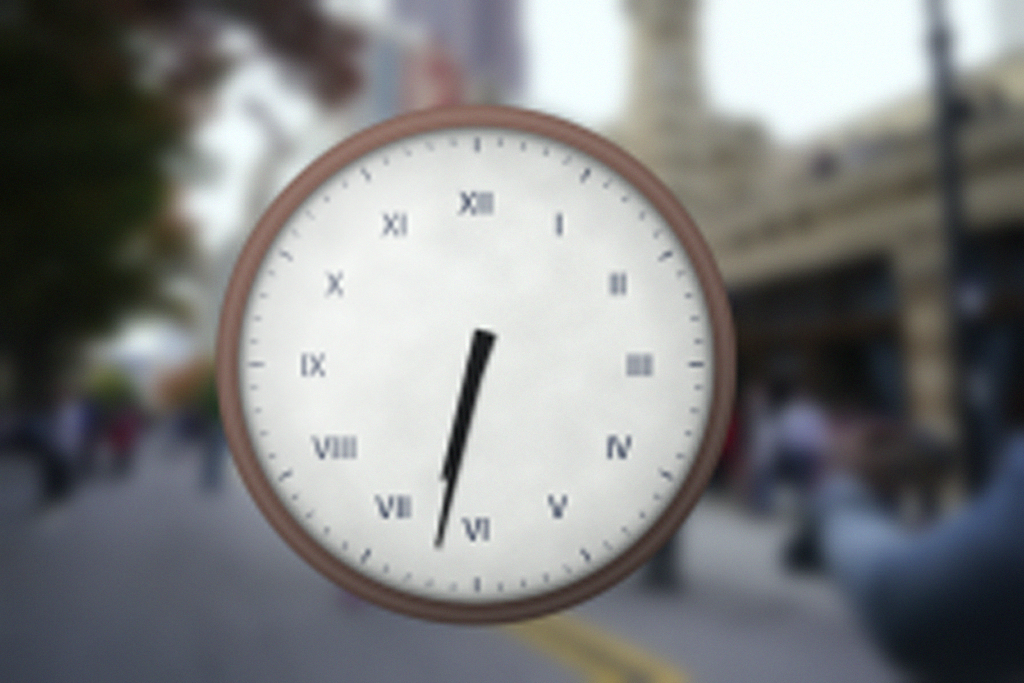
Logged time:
h=6 m=32
